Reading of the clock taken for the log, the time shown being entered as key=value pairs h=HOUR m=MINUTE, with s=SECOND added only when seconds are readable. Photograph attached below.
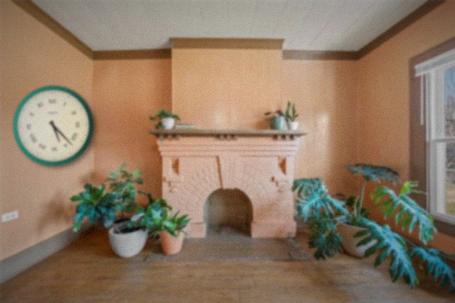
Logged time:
h=5 m=23
